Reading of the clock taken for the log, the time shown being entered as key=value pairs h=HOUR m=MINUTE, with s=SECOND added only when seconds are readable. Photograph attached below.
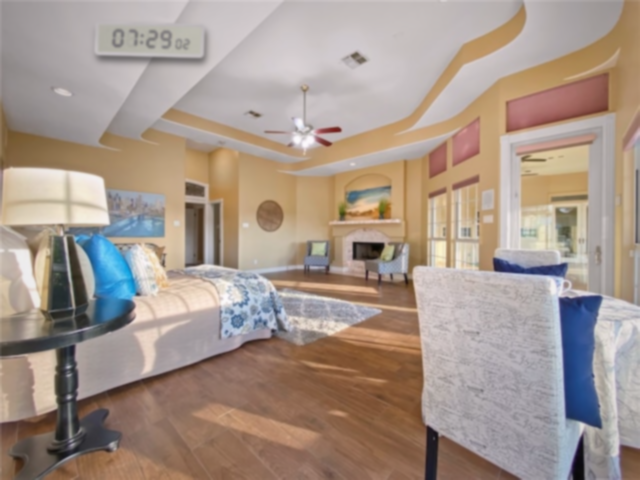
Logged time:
h=7 m=29
